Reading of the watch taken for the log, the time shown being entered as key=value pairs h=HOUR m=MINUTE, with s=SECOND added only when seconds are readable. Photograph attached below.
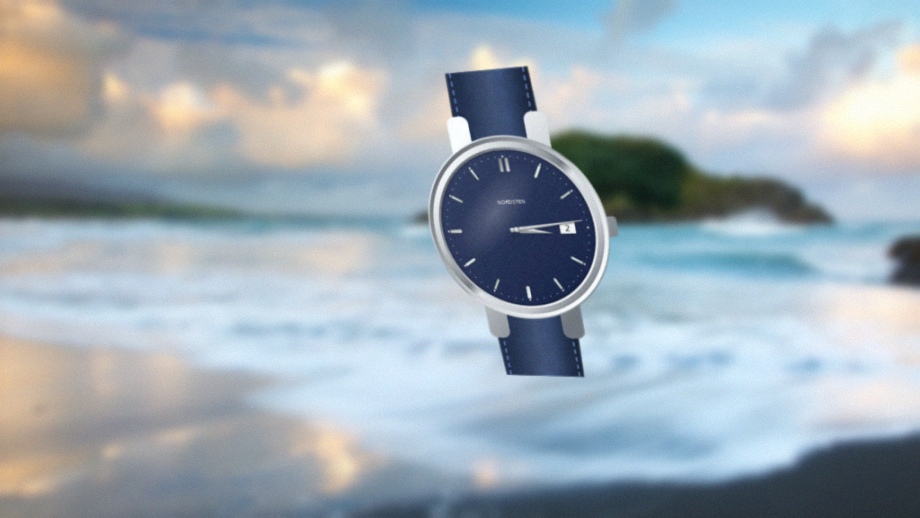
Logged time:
h=3 m=14
